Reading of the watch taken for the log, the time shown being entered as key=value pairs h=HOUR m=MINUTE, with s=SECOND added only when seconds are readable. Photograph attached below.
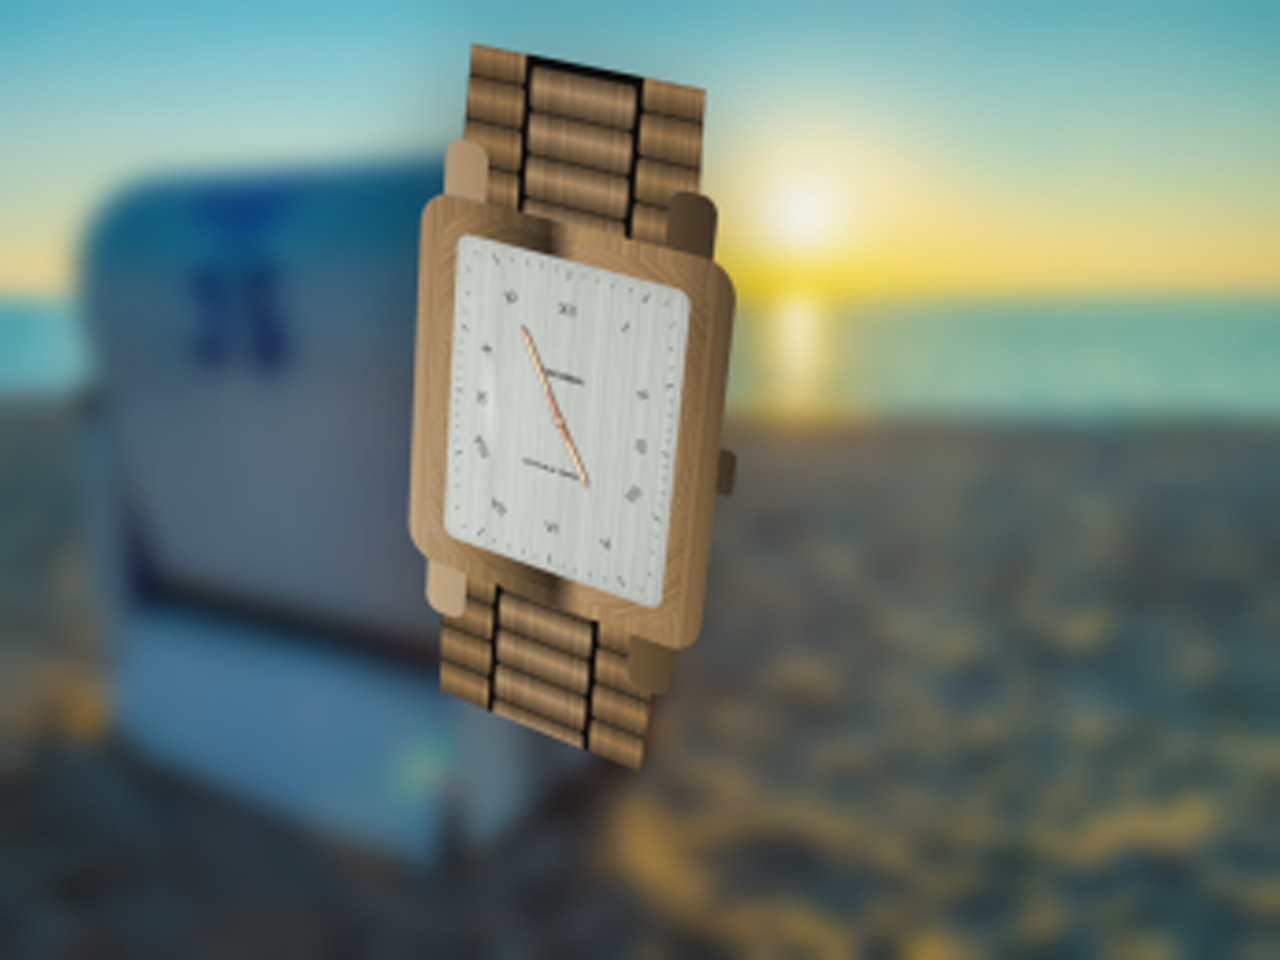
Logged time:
h=4 m=55
